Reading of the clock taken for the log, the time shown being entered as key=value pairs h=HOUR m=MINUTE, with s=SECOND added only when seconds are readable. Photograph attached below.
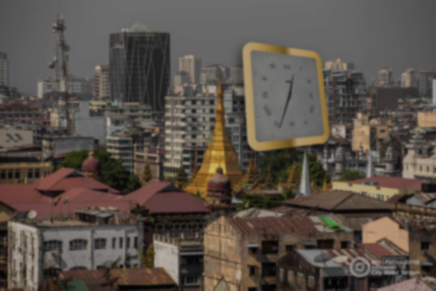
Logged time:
h=12 m=34
